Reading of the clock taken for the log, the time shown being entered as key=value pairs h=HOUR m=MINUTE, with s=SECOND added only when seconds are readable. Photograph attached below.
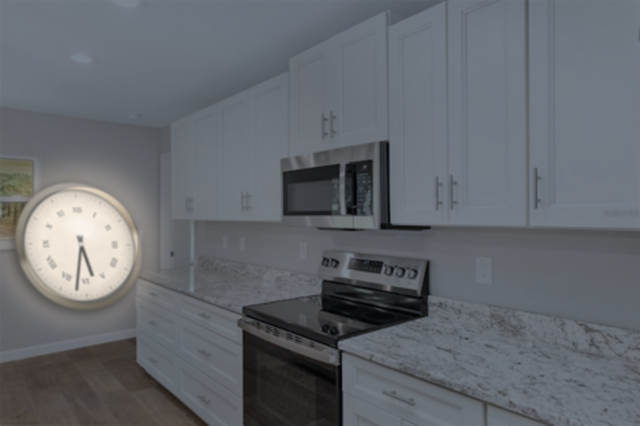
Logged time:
h=5 m=32
